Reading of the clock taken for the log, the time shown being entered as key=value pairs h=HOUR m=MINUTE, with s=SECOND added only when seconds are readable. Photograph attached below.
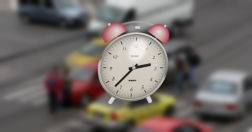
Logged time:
h=2 m=37
